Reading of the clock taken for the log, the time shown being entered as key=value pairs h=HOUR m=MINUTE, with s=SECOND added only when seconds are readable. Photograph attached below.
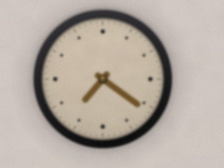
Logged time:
h=7 m=21
